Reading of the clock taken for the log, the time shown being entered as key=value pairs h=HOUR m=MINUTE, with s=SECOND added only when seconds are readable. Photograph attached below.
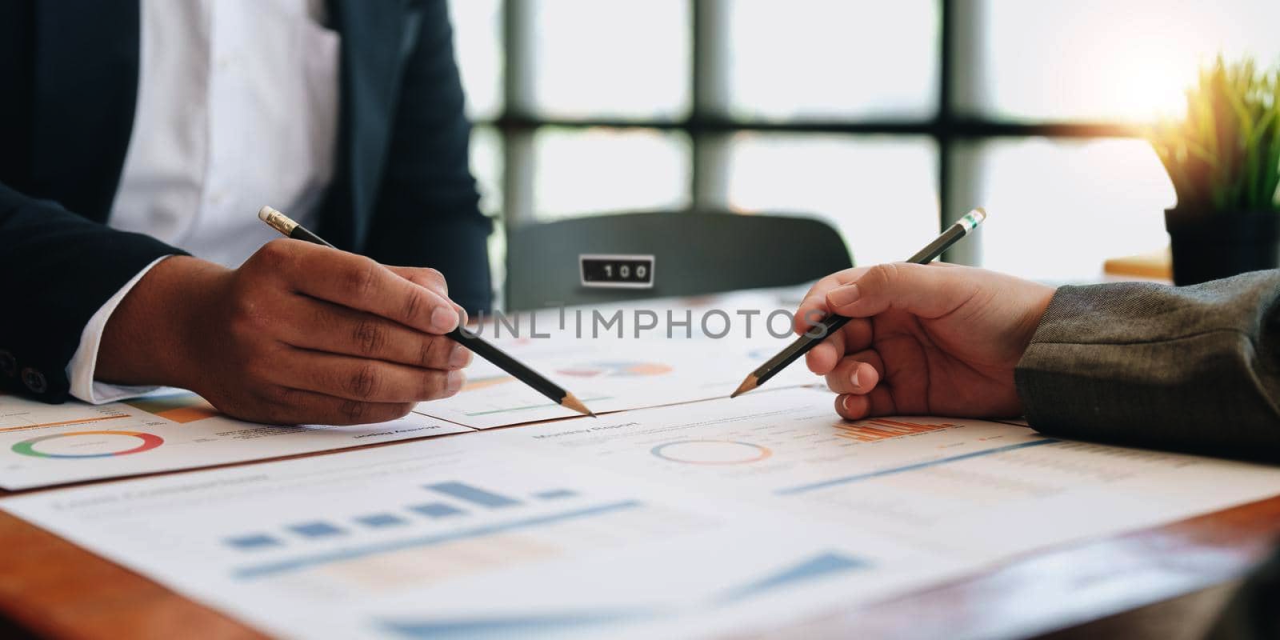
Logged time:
h=1 m=0
